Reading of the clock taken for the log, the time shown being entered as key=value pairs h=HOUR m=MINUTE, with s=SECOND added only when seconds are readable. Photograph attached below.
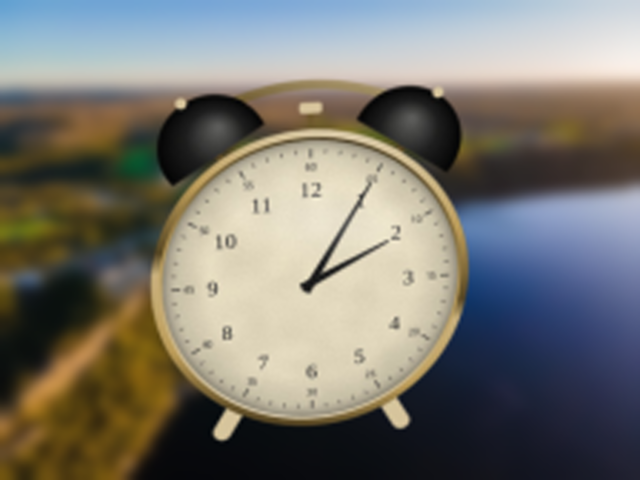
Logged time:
h=2 m=5
